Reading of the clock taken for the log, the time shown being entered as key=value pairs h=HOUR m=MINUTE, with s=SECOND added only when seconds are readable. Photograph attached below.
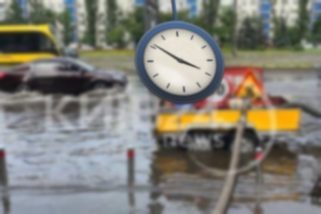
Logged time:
h=3 m=51
